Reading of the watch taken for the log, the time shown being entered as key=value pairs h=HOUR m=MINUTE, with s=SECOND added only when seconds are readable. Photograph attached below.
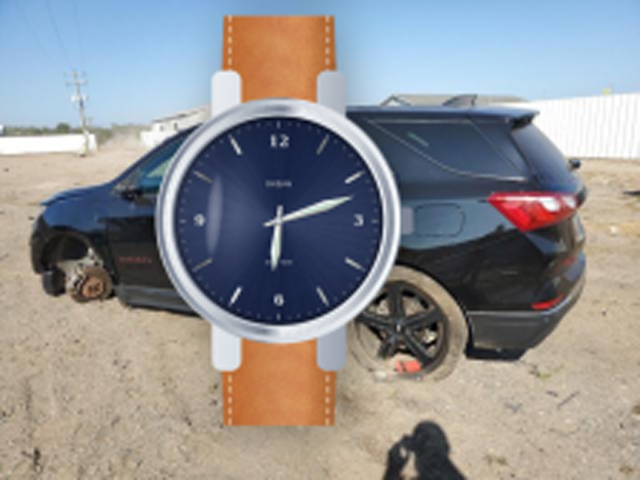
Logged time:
h=6 m=12
